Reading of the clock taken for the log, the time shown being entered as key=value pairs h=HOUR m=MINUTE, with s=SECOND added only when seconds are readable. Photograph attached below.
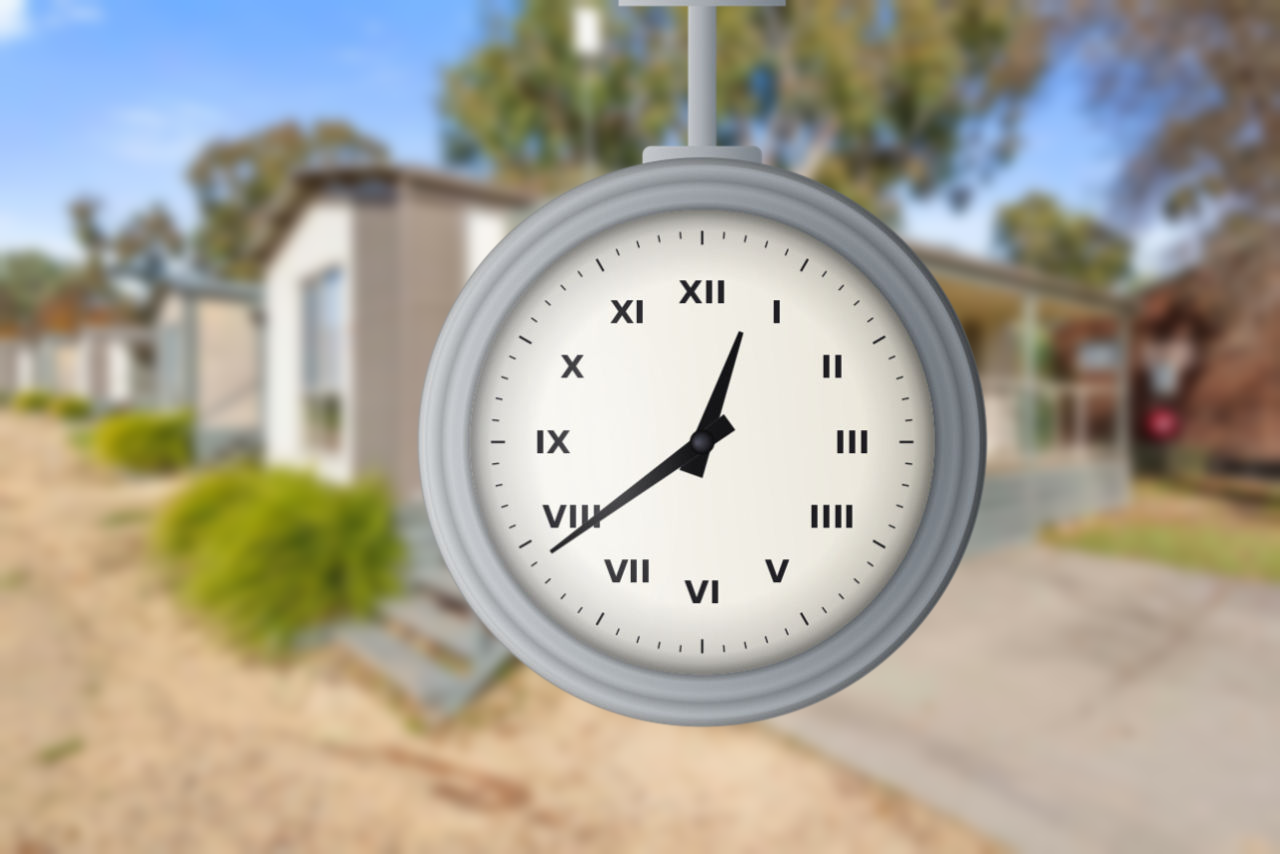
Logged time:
h=12 m=39
